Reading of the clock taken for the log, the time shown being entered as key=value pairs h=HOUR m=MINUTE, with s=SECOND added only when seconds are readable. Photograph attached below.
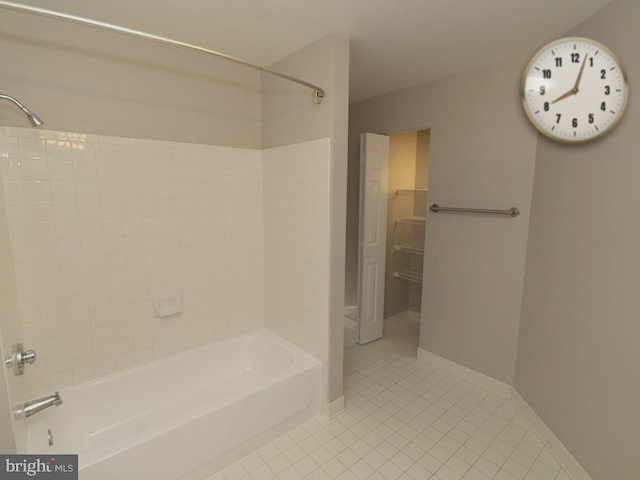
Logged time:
h=8 m=3
